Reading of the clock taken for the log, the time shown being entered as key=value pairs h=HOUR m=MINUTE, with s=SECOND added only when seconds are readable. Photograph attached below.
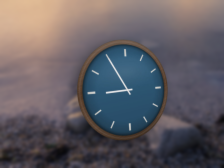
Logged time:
h=8 m=55
